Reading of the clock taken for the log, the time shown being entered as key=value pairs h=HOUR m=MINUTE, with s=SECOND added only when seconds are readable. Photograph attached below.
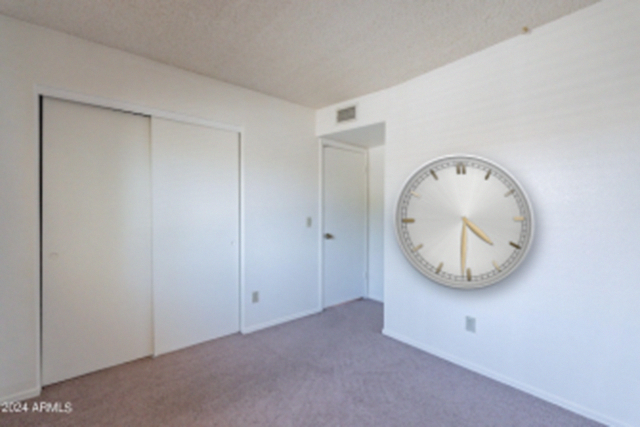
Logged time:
h=4 m=31
